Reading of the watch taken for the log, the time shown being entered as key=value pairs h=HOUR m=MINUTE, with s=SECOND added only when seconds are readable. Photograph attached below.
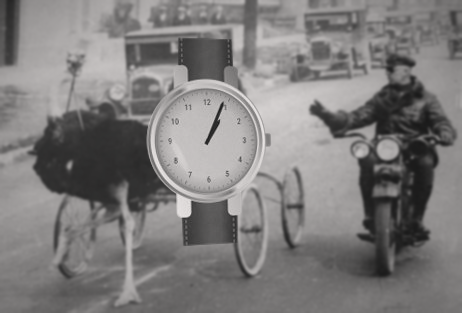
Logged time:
h=1 m=4
